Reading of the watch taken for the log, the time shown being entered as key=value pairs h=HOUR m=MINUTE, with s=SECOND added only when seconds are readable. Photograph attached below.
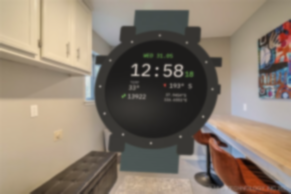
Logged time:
h=12 m=58
